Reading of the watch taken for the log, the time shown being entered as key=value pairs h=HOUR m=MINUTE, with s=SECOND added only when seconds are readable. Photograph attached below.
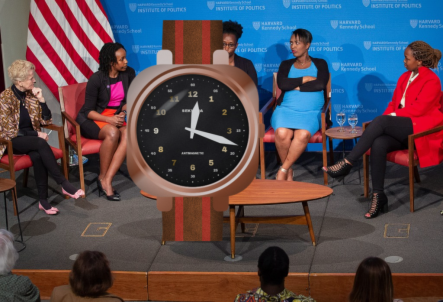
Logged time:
h=12 m=18
